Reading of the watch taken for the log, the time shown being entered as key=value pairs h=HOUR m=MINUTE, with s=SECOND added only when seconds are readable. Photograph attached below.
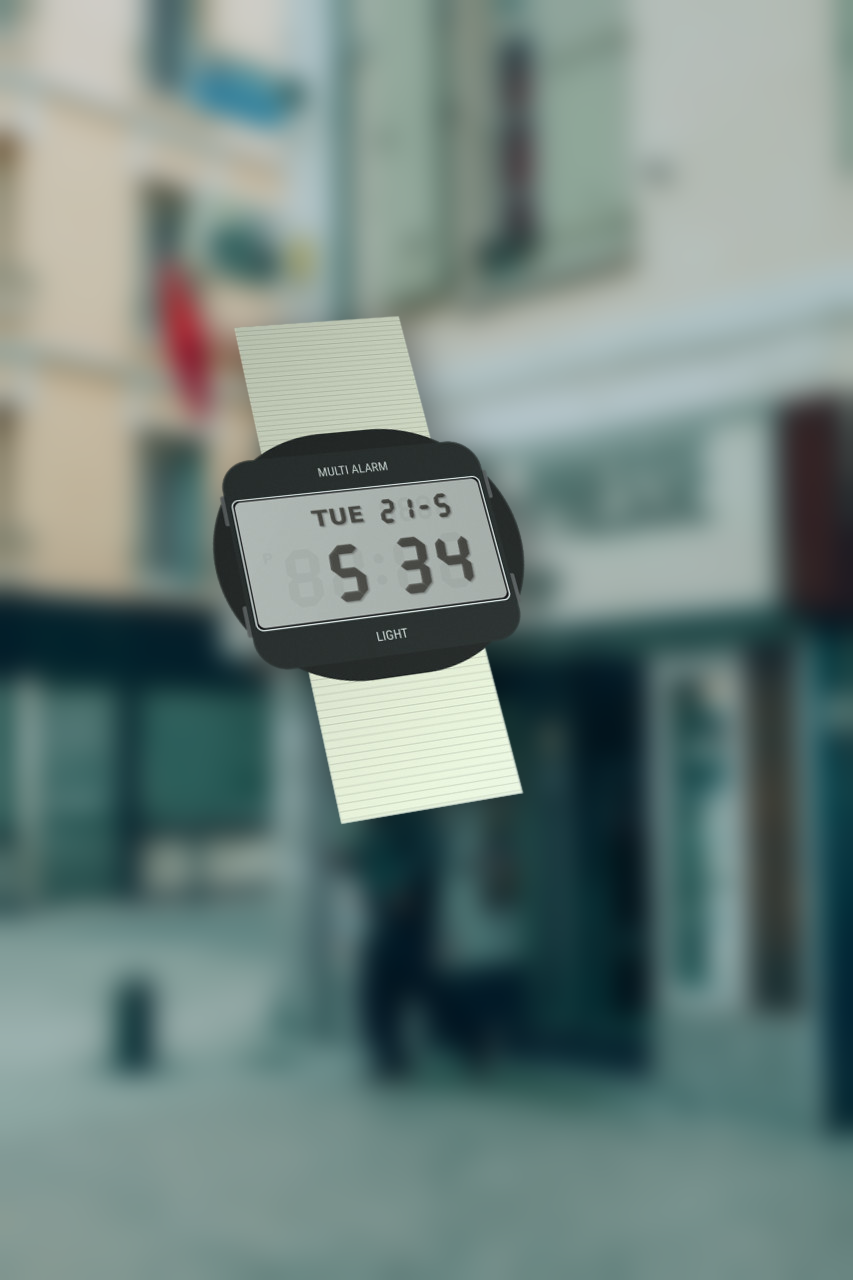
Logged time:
h=5 m=34
